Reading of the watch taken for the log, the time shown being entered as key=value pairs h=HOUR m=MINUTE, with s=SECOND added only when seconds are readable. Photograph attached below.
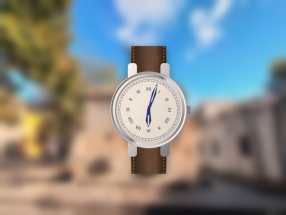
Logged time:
h=6 m=3
